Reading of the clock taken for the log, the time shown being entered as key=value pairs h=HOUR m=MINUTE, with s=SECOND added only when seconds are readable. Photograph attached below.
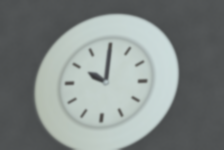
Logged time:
h=10 m=0
